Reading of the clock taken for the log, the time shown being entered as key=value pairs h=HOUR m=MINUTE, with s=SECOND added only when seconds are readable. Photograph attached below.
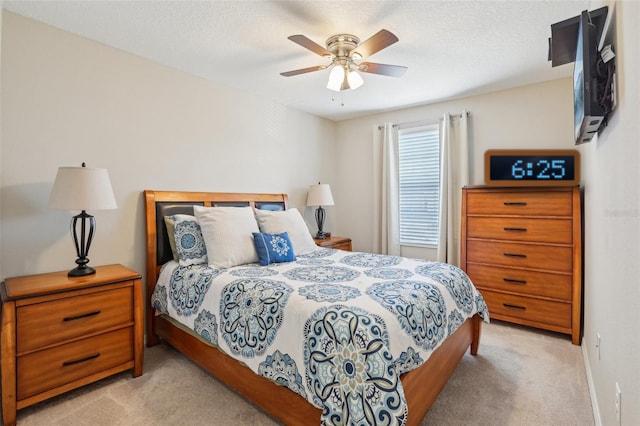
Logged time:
h=6 m=25
